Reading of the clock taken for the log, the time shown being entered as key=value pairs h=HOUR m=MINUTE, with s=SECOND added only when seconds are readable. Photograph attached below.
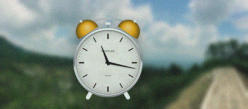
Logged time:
h=11 m=17
